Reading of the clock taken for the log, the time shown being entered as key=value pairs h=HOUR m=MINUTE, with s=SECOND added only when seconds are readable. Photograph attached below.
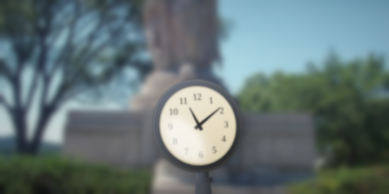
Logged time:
h=11 m=9
